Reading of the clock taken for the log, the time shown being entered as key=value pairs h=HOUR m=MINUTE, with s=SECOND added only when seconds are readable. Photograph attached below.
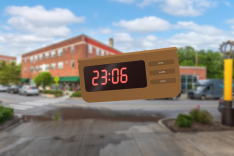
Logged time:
h=23 m=6
